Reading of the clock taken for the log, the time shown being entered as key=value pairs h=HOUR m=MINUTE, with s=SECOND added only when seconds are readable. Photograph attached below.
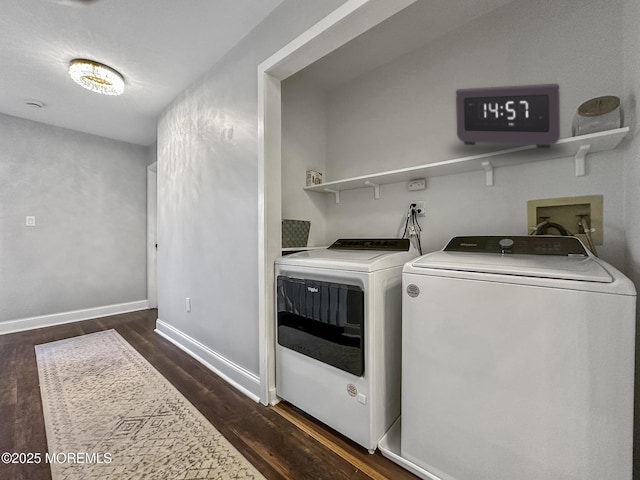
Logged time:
h=14 m=57
